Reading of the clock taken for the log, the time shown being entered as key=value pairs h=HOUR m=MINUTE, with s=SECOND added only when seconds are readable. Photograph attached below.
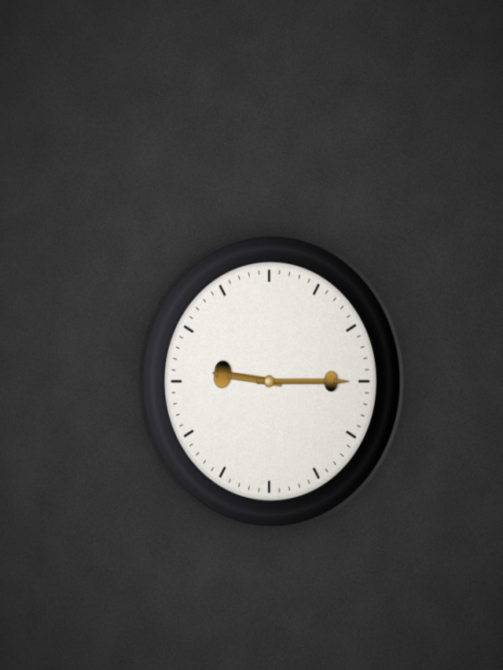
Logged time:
h=9 m=15
